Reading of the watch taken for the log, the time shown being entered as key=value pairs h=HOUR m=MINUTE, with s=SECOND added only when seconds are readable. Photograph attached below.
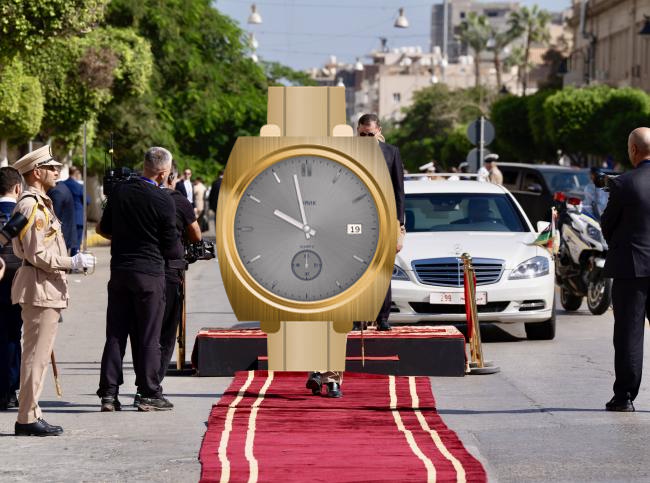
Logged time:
h=9 m=58
